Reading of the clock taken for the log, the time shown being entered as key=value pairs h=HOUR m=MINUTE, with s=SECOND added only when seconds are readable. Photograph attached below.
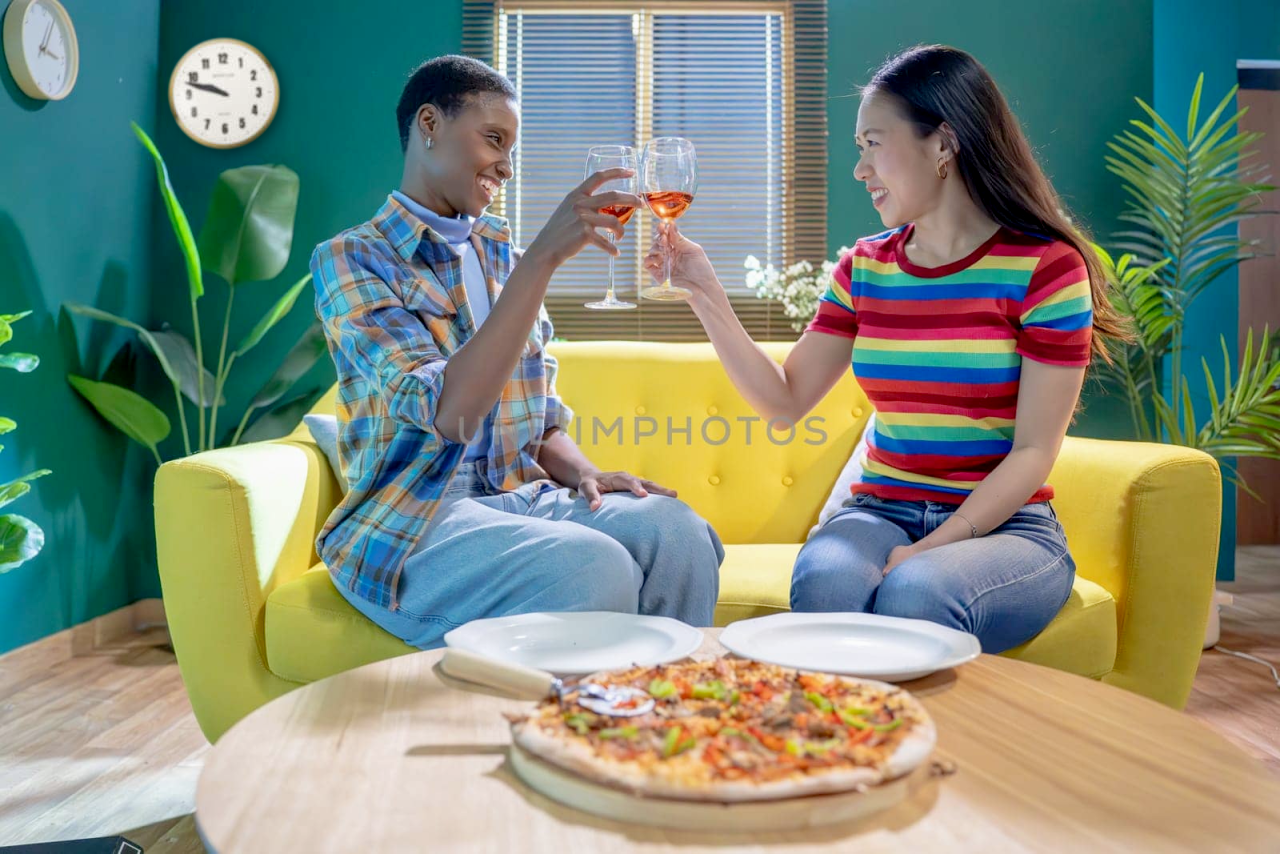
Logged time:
h=9 m=48
